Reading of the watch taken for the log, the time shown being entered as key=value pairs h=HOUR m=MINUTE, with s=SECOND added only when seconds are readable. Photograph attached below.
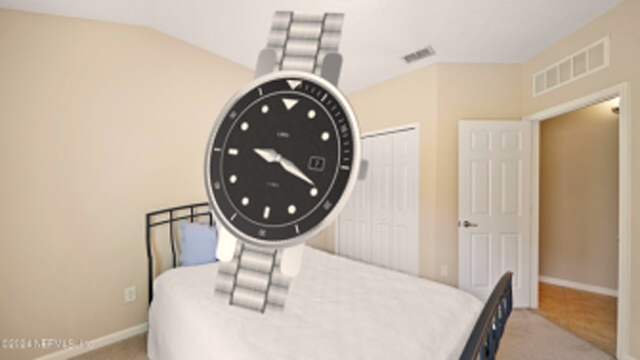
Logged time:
h=9 m=19
